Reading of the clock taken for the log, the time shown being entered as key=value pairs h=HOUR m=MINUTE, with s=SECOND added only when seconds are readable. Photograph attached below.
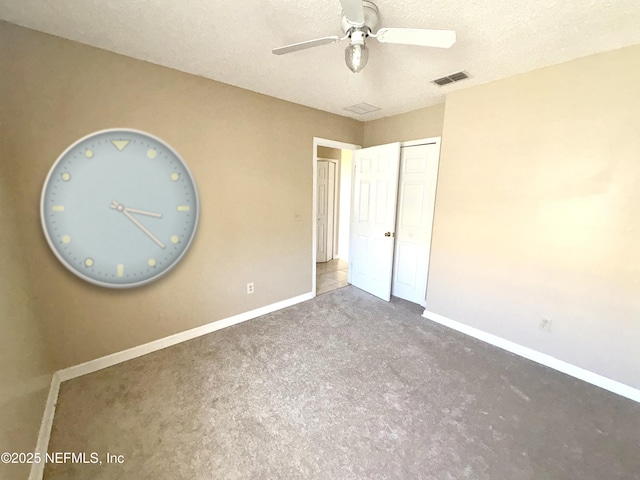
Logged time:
h=3 m=22
